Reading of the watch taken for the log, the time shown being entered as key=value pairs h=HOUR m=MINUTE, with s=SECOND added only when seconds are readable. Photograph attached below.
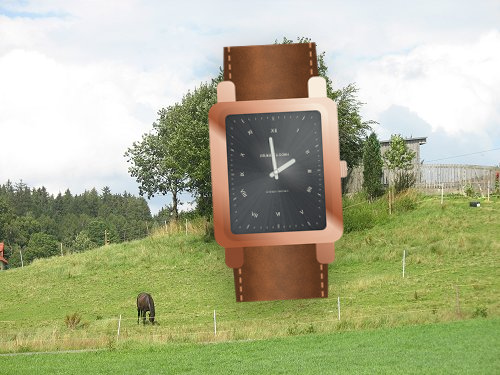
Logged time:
h=1 m=59
